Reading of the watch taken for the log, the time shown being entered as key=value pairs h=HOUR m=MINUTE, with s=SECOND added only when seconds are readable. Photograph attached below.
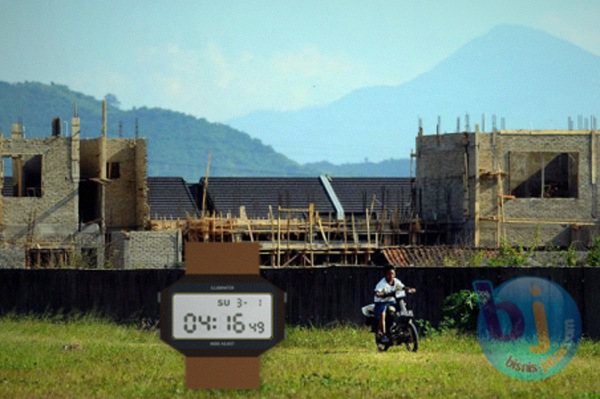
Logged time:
h=4 m=16 s=49
